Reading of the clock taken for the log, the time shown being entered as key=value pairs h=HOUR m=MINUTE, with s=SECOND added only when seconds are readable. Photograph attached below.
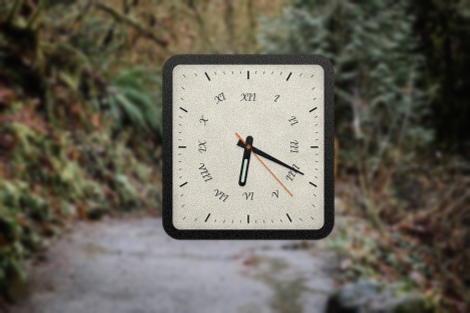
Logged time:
h=6 m=19 s=23
